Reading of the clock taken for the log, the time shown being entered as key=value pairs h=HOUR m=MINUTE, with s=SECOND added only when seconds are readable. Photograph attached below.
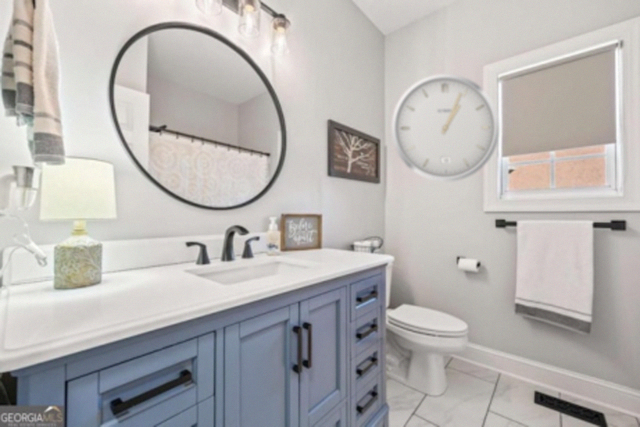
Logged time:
h=1 m=4
